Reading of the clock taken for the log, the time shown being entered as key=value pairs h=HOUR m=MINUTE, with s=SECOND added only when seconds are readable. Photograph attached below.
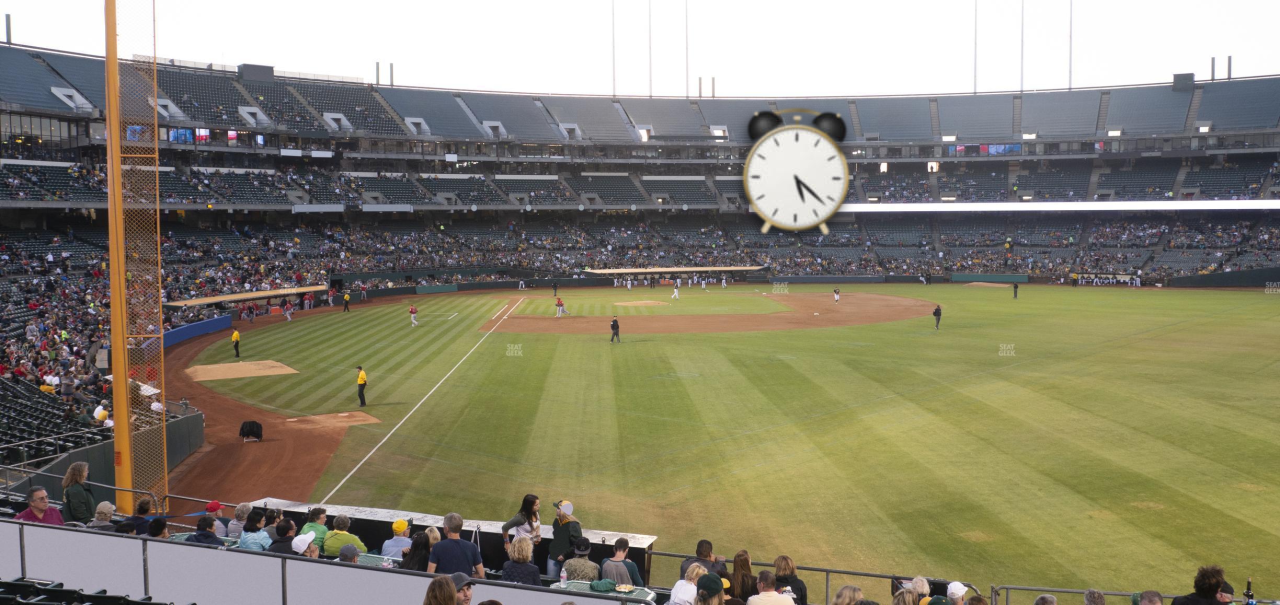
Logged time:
h=5 m=22
